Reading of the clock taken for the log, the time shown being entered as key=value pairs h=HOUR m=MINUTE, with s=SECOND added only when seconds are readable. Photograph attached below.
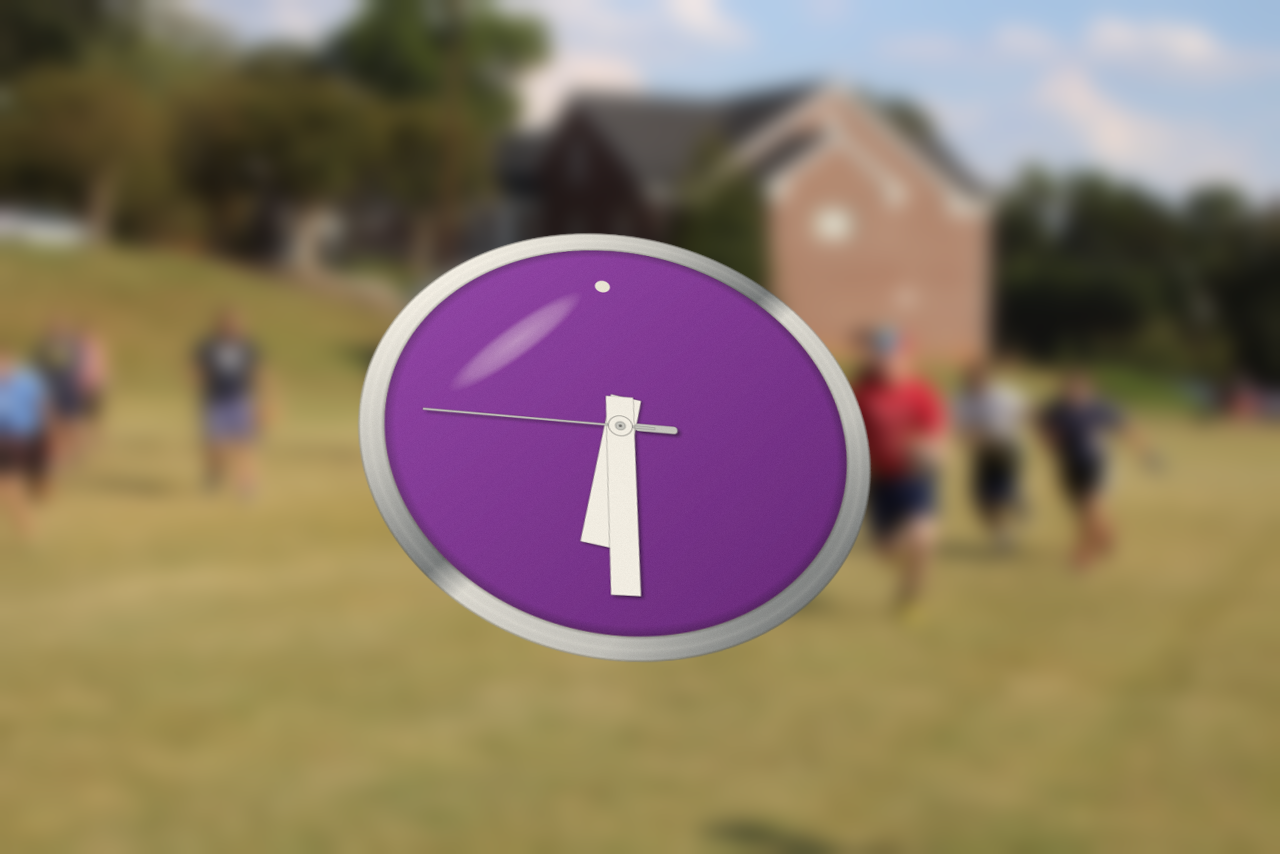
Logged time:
h=6 m=30 s=46
